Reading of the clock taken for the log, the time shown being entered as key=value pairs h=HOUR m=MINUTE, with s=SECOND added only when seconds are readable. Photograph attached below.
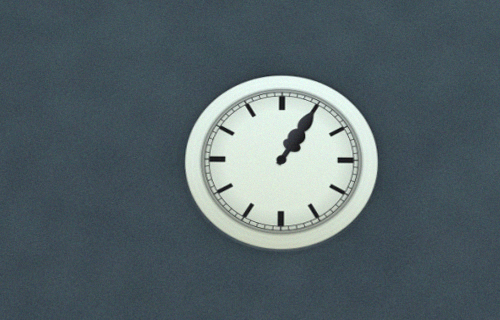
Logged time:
h=1 m=5
